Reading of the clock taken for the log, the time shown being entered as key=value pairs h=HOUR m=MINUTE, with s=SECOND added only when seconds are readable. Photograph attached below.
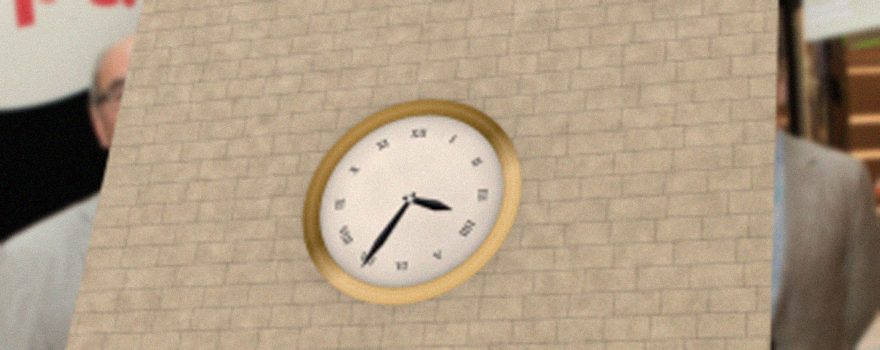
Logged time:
h=3 m=35
